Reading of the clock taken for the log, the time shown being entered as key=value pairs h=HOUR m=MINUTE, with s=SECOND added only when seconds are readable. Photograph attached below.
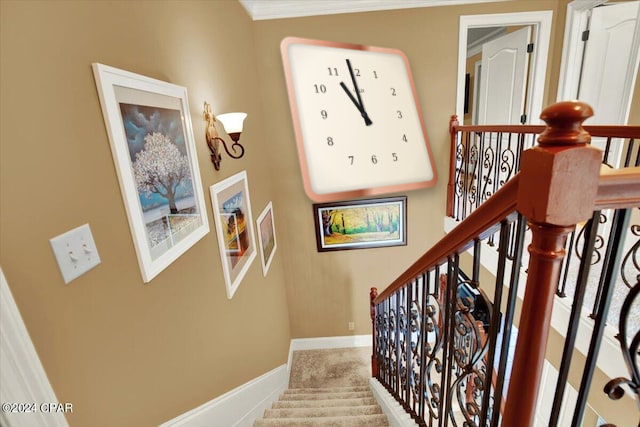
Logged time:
h=10 m=59
